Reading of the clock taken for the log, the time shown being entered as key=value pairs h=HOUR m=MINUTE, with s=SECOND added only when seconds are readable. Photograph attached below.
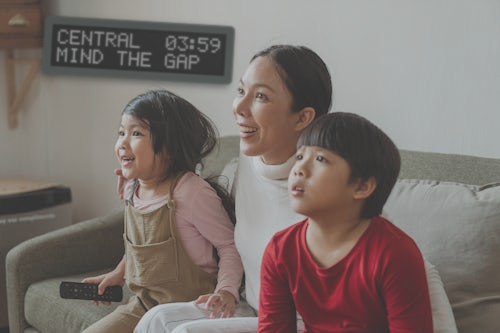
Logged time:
h=3 m=59
